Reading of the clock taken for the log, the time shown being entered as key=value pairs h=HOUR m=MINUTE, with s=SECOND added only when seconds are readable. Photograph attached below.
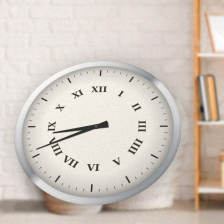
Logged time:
h=8 m=41
